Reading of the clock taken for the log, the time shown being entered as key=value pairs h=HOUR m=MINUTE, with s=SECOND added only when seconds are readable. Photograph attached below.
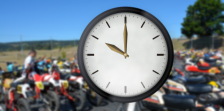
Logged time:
h=10 m=0
